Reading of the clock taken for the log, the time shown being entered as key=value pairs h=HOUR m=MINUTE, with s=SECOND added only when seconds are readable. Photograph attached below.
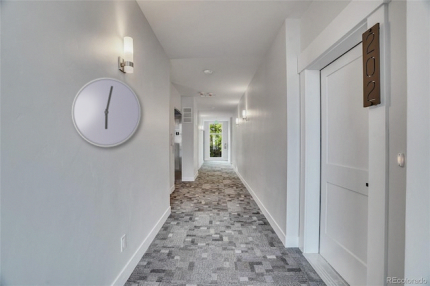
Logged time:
h=6 m=2
